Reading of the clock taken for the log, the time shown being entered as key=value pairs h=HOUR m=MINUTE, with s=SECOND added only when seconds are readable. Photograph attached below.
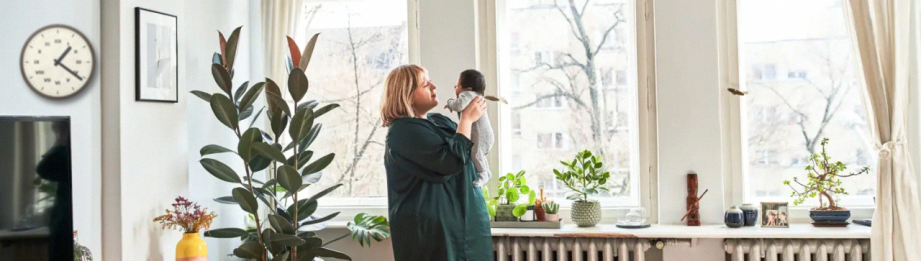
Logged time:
h=1 m=21
